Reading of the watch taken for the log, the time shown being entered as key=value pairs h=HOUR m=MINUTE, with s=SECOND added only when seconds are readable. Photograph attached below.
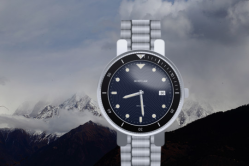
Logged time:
h=8 m=29
